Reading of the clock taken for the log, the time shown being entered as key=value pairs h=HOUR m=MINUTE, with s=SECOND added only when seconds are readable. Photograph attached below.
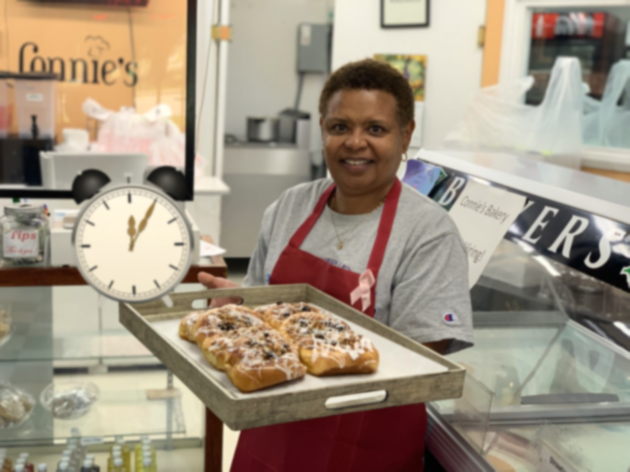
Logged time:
h=12 m=5
